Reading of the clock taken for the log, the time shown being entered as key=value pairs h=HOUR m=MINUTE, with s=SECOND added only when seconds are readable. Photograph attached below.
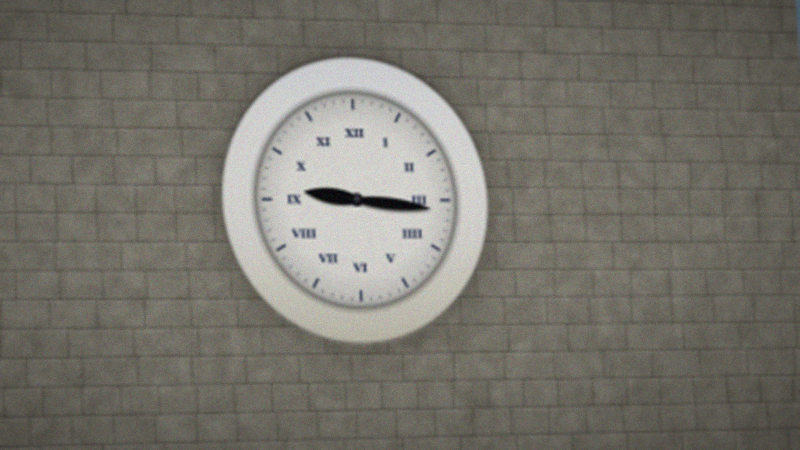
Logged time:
h=9 m=16
